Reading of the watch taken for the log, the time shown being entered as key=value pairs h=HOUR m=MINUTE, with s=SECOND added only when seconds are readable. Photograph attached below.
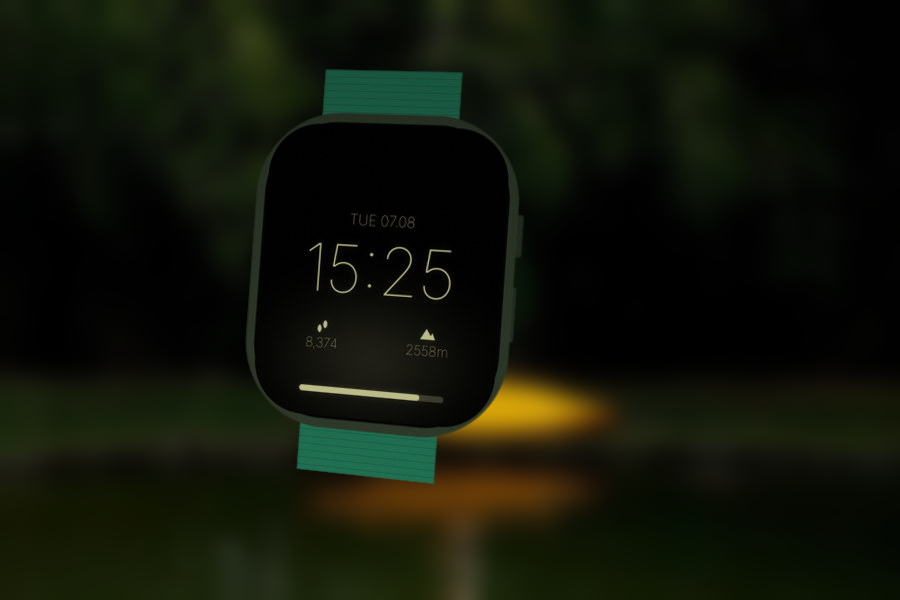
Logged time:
h=15 m=25
